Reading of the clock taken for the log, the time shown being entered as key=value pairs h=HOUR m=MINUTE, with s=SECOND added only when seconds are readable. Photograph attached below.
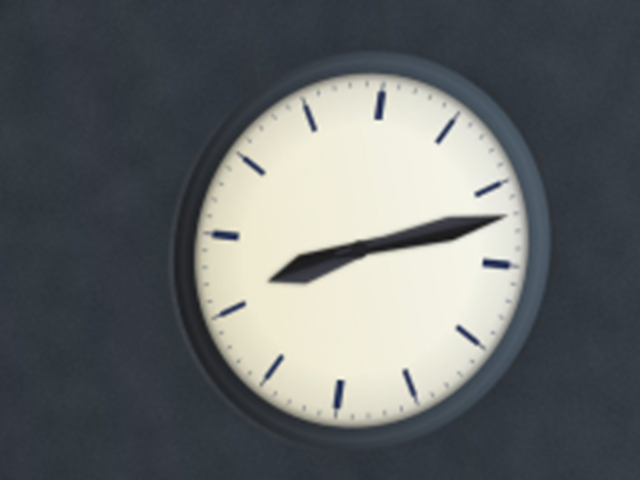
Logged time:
h=8 m=12
